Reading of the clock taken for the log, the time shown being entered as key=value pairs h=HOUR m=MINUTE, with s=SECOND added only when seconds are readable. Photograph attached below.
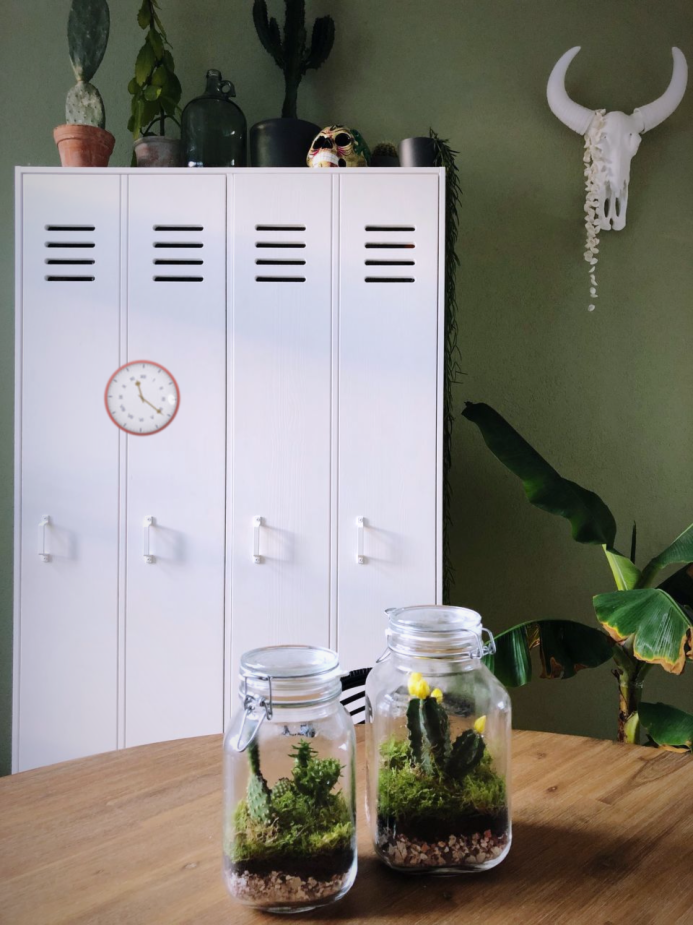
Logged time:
h=11 m=21
